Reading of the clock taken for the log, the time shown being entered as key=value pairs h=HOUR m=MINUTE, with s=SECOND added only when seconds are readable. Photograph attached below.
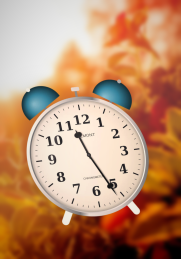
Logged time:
h=11 m=26
